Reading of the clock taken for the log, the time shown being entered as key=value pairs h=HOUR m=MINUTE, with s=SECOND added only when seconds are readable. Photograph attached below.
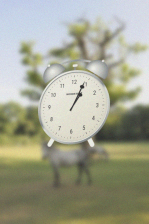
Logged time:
h=1 m=4
